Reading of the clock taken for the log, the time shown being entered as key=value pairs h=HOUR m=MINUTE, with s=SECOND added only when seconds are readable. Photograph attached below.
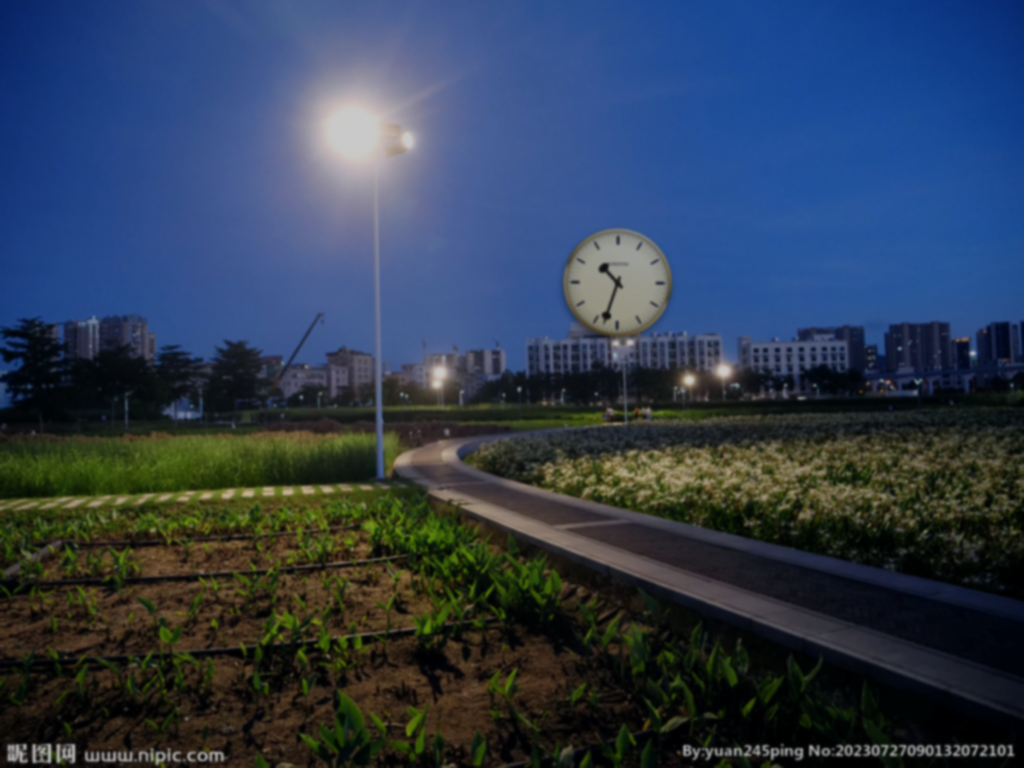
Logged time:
h=10 m=33
